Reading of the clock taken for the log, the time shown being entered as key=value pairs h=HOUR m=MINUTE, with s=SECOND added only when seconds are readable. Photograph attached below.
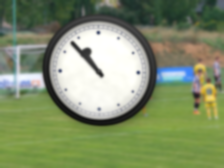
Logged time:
h=10 m=53
